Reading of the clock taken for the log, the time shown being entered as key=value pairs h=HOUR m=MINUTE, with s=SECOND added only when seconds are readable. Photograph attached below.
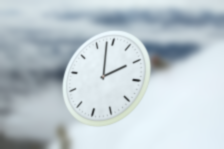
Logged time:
h=1 m=58
